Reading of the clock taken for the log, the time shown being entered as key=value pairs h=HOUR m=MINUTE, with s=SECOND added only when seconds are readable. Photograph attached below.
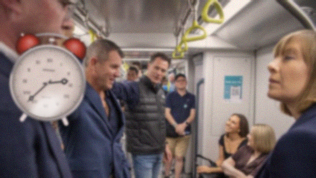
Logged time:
h=2 m=37
